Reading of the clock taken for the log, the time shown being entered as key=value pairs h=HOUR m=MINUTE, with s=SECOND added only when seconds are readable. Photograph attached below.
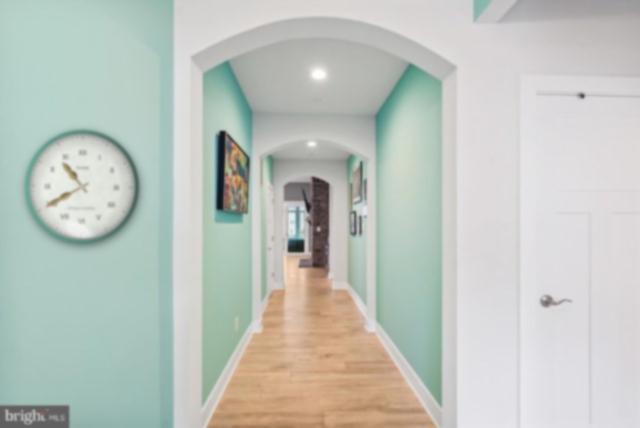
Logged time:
h=10 m=40
